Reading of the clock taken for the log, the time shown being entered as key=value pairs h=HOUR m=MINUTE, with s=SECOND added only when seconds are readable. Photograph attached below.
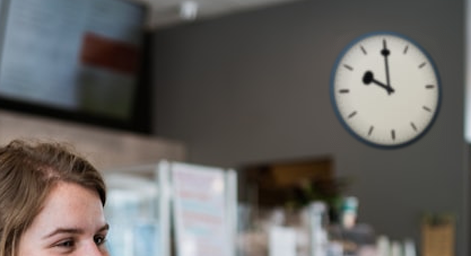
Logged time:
h=10 m=0
